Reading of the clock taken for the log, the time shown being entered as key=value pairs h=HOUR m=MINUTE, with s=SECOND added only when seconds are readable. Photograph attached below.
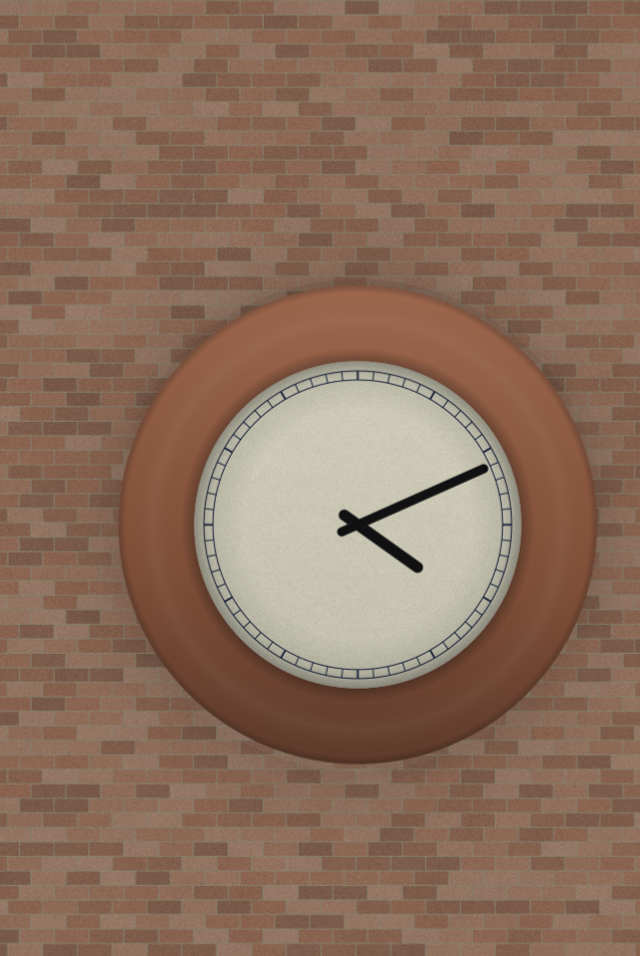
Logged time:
h=4 m=11
